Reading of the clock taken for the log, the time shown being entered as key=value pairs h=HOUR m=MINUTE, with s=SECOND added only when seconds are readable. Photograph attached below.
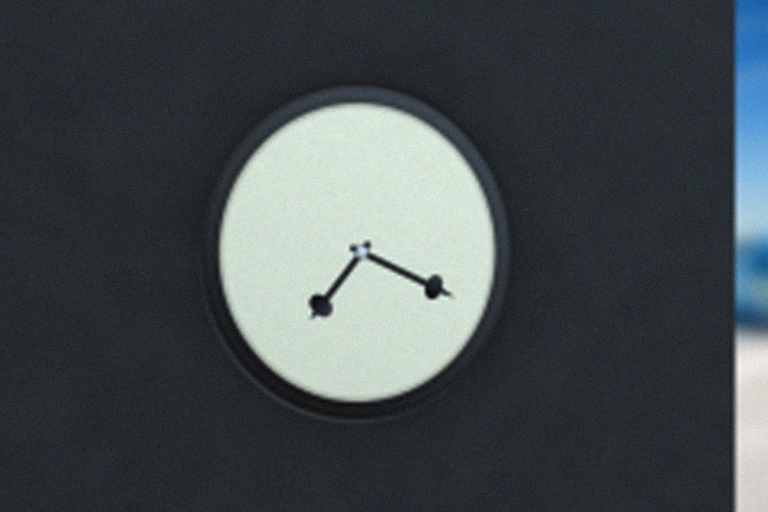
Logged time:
h=7 m=19
